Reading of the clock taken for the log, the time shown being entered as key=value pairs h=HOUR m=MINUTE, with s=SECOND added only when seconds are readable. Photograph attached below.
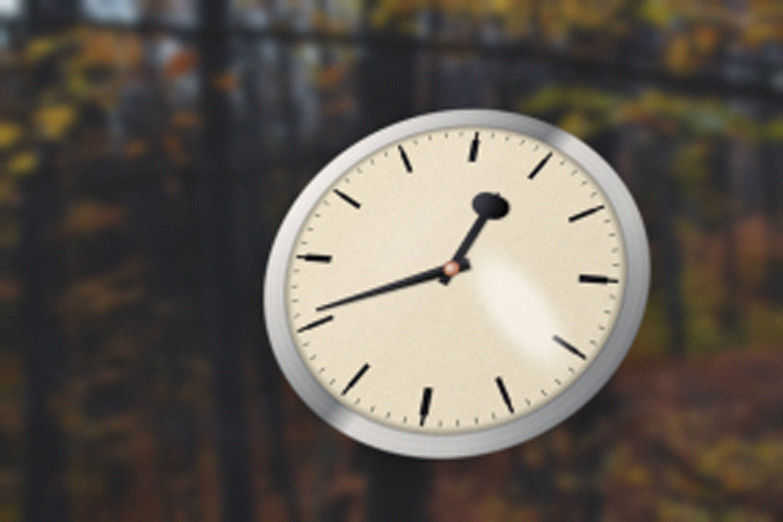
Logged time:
h=12 m=41
